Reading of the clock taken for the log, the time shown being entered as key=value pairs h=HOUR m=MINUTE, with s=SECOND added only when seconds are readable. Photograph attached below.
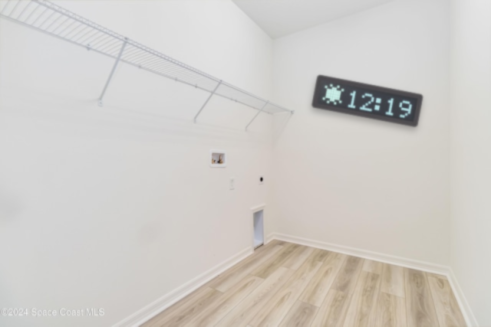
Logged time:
h=12 m=19
